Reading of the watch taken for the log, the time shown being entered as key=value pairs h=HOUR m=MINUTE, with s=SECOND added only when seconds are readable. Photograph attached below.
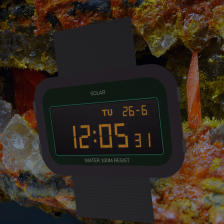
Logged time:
h=12 m=5 s=31
